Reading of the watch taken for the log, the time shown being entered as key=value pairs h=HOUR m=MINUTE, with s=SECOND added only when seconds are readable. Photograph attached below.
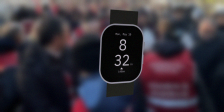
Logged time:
h=8 m=32
